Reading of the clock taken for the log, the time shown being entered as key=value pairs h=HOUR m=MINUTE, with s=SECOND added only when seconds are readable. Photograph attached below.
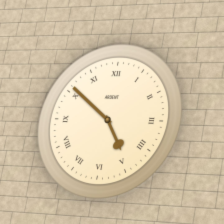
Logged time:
h=4 m=51
